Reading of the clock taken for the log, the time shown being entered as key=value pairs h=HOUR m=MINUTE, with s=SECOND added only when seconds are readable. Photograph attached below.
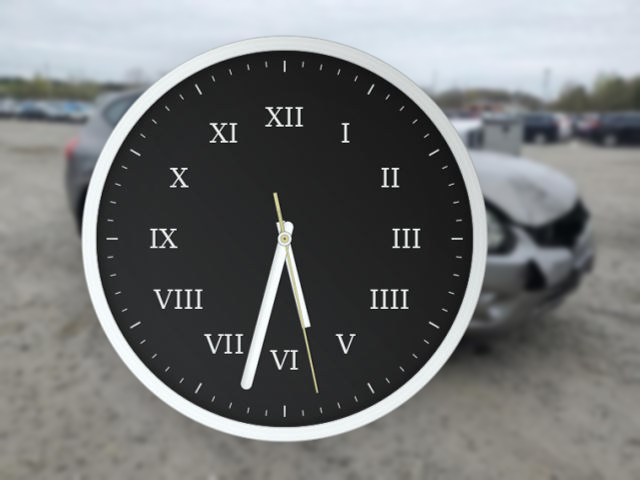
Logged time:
h=5 m=32 s=28
